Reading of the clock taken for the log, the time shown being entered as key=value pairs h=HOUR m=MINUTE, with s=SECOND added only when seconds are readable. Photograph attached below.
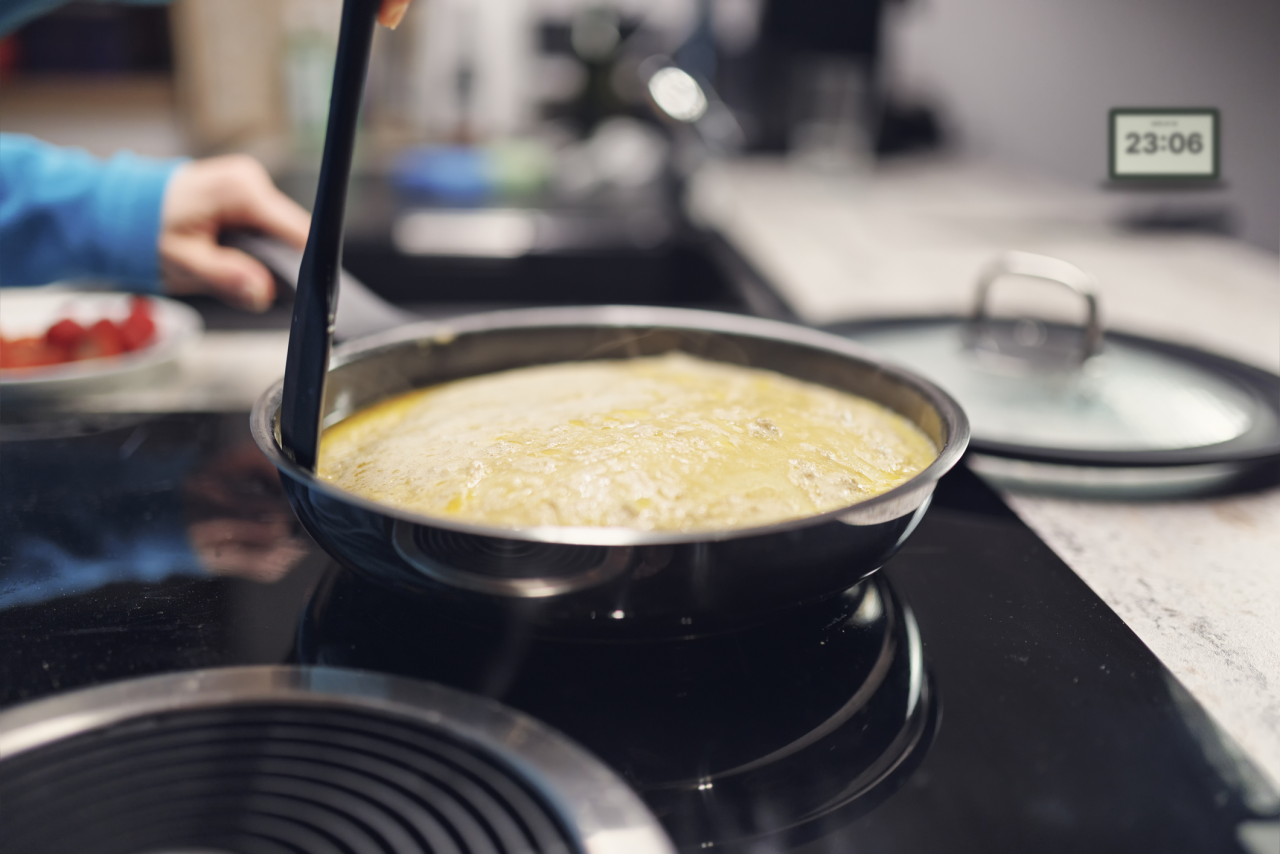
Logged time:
h=23 m=6
